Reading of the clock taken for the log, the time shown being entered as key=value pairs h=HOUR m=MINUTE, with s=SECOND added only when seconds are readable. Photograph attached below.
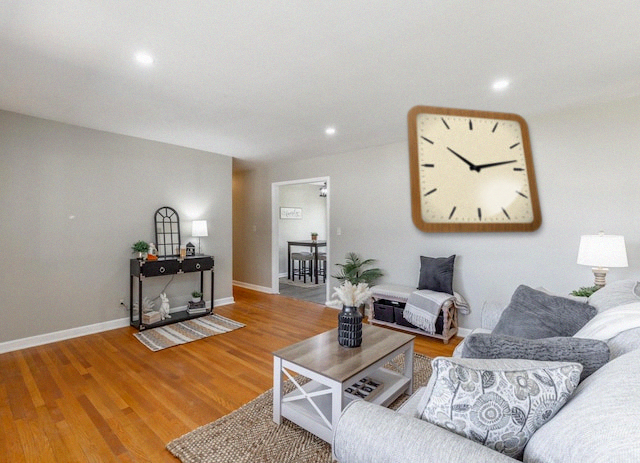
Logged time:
h=10 m=13
